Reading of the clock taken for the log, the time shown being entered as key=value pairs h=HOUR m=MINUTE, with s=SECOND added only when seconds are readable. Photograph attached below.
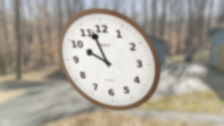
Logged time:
h=9 m=57
